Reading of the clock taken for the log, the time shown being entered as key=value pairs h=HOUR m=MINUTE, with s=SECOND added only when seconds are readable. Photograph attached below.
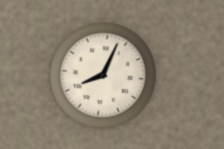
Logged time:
h=8 m=3
